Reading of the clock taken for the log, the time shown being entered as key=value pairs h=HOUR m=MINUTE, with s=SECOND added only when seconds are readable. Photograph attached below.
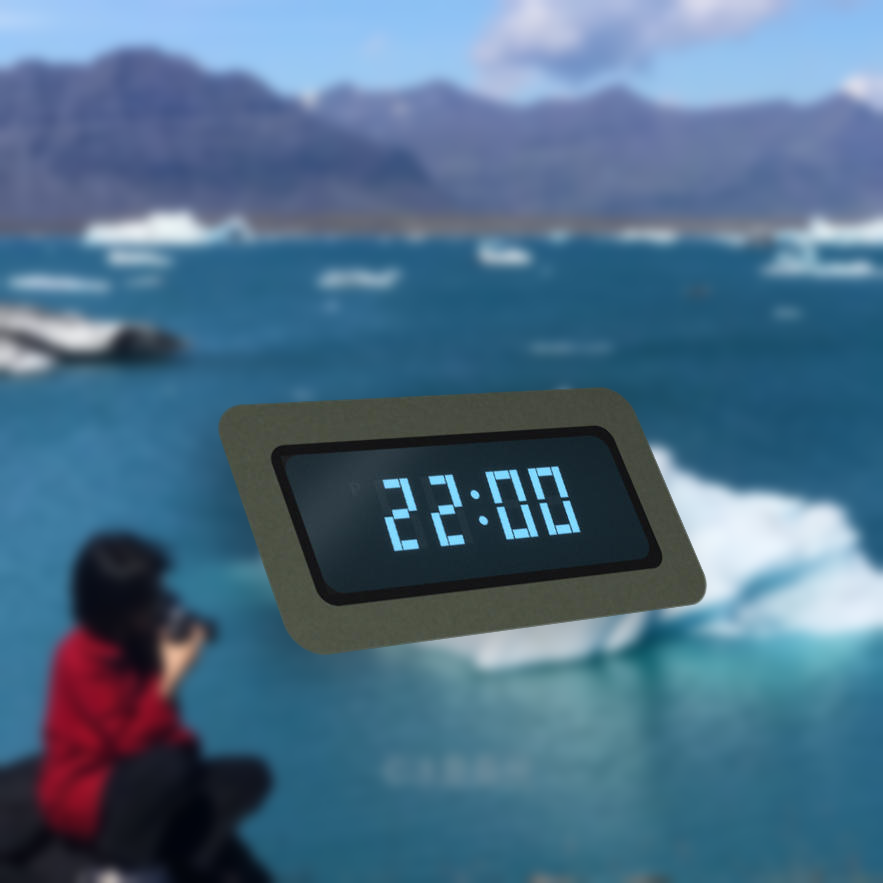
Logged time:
h=22 m=0
